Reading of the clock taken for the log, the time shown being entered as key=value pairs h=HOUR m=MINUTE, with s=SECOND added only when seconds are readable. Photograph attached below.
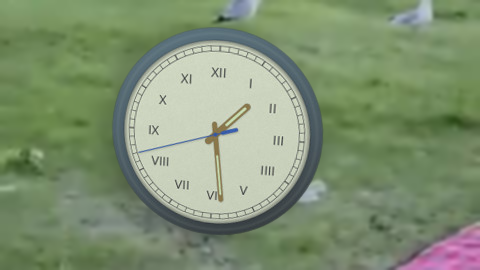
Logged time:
h=1 m=28 s=42
